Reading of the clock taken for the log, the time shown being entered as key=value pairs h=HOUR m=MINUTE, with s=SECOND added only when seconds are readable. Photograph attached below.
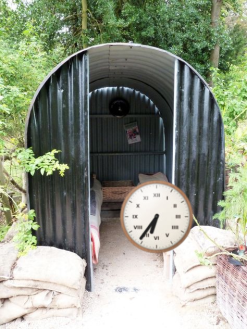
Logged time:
h=6 m=36
